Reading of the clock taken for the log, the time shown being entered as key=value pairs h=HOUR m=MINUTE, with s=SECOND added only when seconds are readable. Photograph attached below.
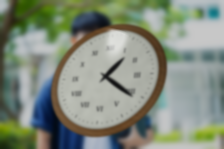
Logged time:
h=1 m=21
